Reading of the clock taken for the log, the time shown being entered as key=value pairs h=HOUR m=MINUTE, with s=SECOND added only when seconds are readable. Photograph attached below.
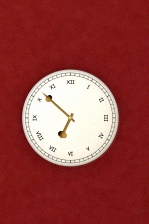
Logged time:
h=6 m=52
